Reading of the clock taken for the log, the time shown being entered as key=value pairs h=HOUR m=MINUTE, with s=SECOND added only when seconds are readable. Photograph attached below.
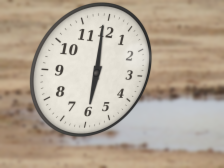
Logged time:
h=5 m=59
